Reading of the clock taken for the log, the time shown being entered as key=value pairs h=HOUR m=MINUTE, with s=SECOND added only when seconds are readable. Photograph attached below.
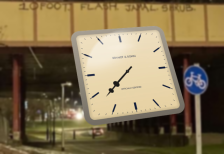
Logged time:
h=7 m=38
